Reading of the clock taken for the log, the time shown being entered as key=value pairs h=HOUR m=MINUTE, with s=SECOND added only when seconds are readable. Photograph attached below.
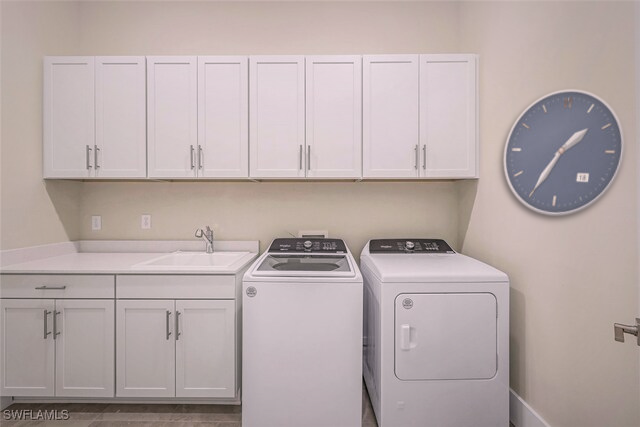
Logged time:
h=1 m=35
